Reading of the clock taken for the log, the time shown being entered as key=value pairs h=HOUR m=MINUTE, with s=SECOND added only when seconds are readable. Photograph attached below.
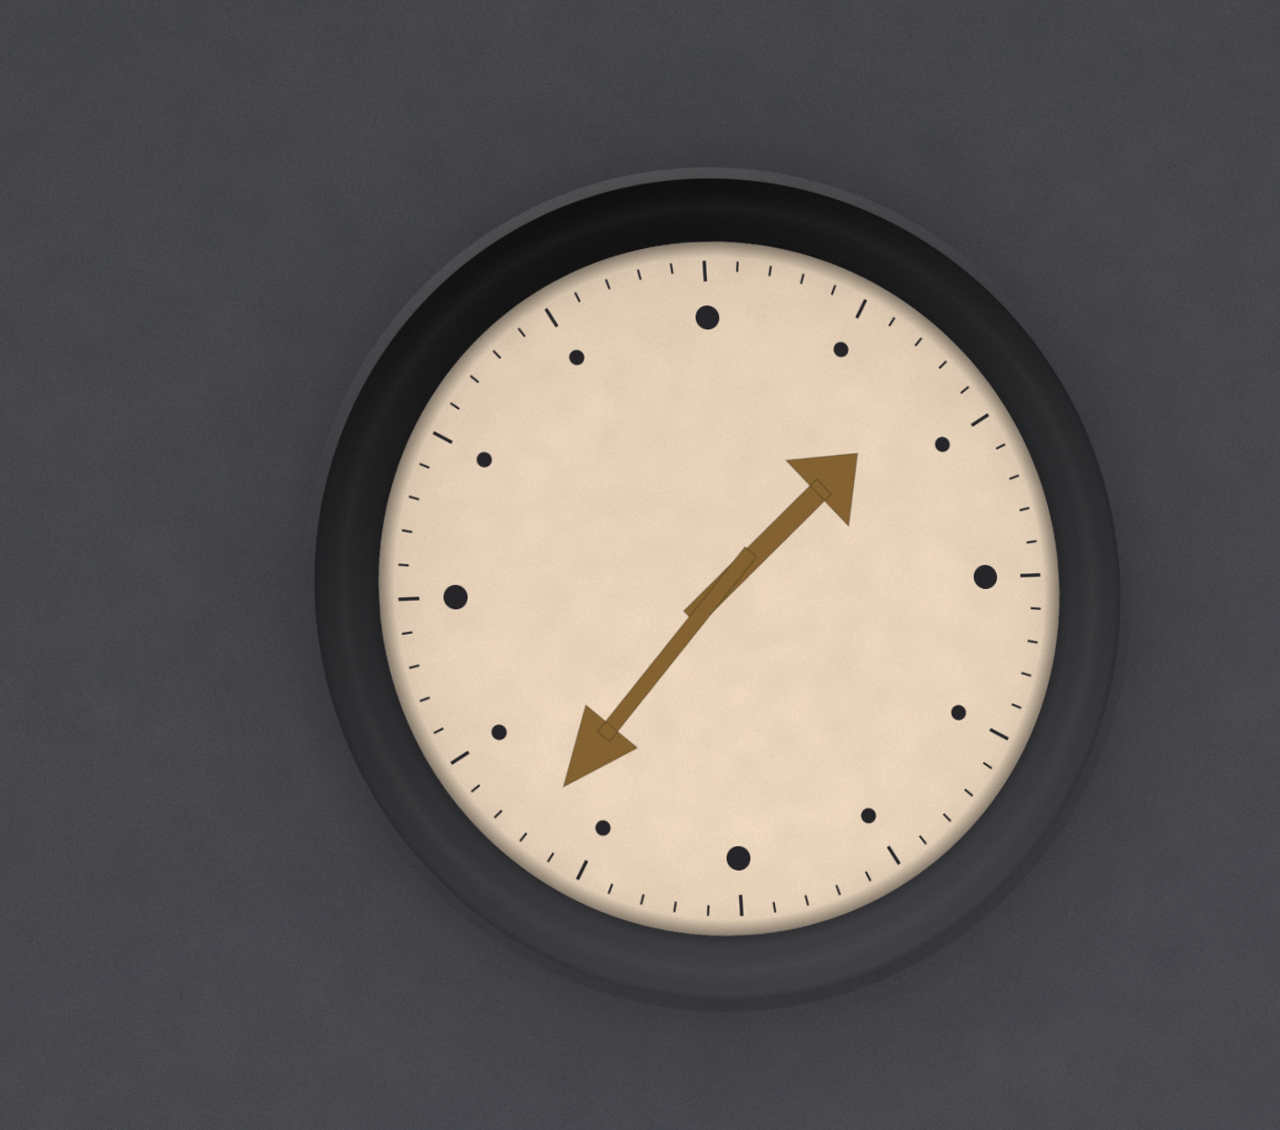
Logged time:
h=1 m=37
